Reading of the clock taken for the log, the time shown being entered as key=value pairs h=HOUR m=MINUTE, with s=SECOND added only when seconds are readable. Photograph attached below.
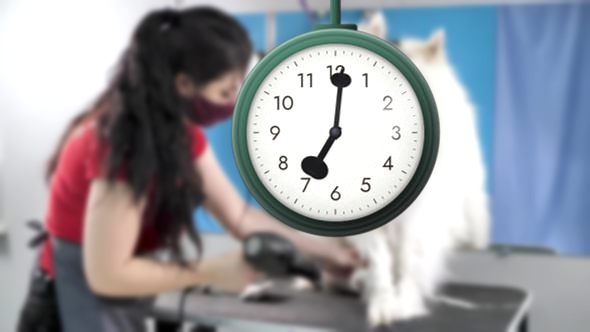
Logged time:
h=7 m=1
